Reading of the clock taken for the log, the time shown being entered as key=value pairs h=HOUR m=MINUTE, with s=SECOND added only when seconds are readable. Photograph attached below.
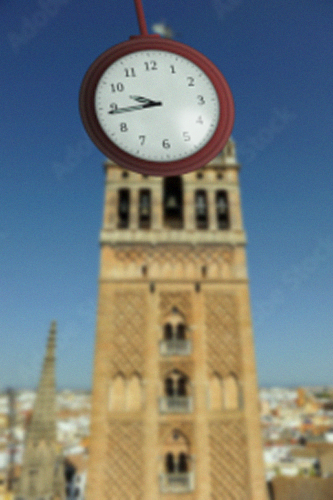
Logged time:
h=9 m=44
